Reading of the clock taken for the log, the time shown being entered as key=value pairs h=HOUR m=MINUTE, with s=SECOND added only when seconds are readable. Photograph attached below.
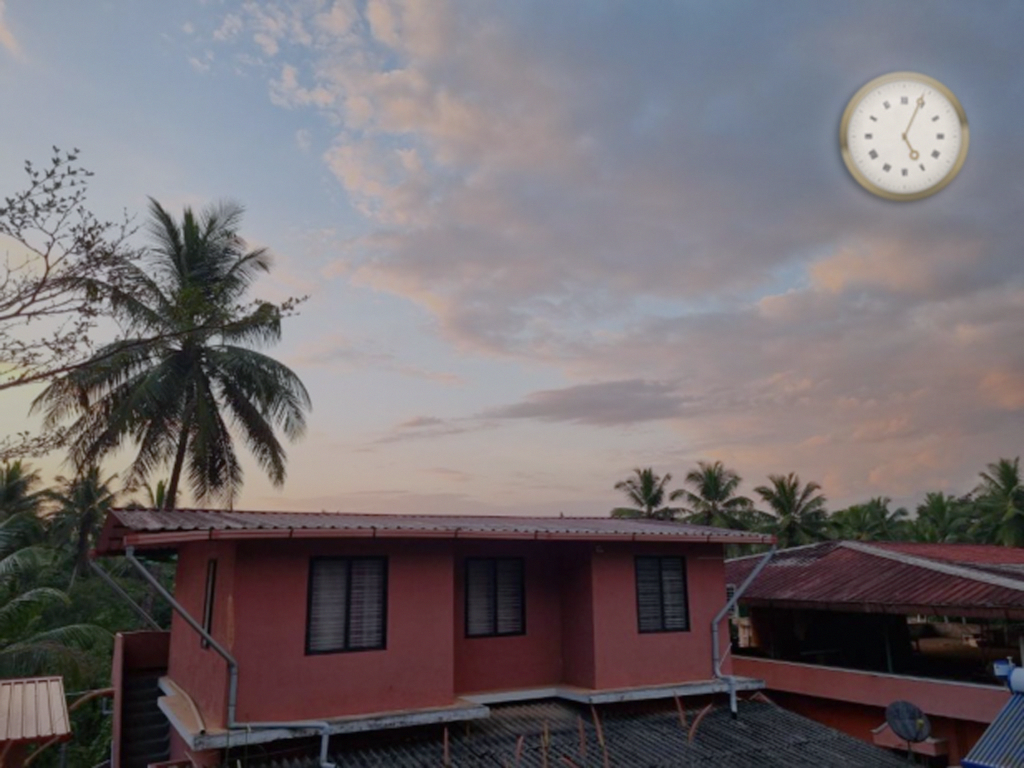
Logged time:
h=5 m=4
